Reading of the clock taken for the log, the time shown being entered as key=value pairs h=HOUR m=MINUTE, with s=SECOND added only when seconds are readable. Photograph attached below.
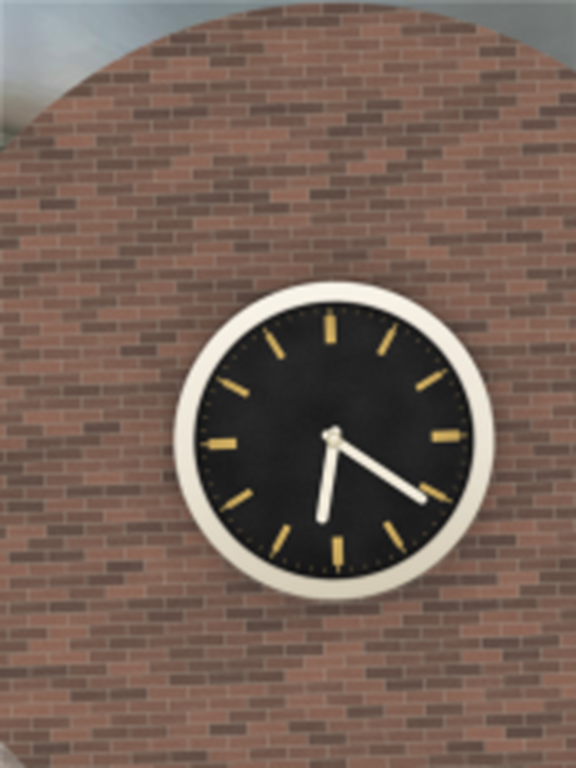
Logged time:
h=6 m=21
